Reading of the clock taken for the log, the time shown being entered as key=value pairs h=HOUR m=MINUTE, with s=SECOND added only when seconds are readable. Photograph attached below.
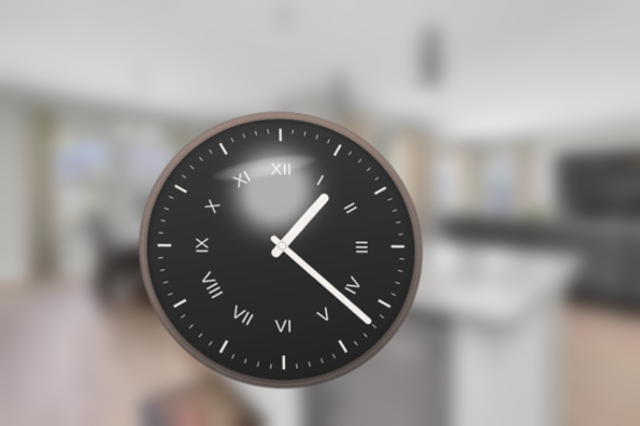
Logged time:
h=1 m=22
